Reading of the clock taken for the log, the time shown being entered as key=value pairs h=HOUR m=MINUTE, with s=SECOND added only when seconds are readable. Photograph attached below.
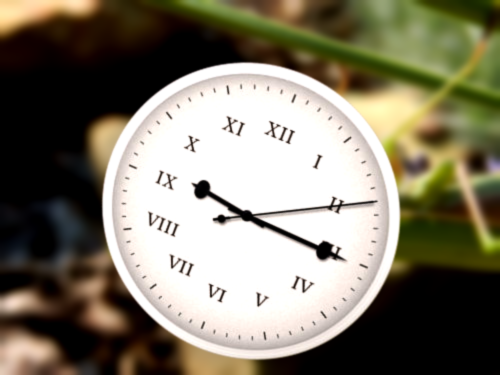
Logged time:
h=9 m=15 s=10
